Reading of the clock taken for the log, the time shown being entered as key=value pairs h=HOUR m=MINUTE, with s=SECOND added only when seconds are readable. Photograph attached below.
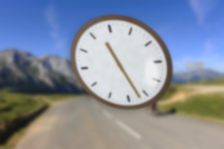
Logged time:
h=11 m=27
